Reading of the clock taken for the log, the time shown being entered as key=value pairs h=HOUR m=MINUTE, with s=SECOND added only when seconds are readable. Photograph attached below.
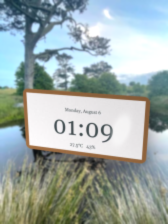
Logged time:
h=1 m=9
